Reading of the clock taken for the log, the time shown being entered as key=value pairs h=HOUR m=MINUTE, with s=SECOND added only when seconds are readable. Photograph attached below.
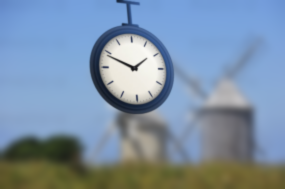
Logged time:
h=1 m=49
